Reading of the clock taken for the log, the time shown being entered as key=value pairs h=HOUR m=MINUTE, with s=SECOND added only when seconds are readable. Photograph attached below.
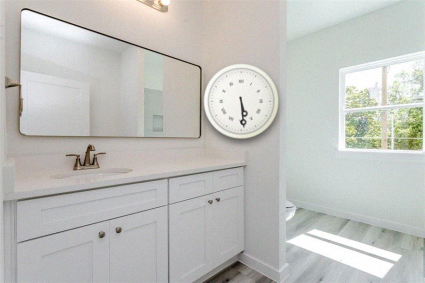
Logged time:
h=5 m=29
